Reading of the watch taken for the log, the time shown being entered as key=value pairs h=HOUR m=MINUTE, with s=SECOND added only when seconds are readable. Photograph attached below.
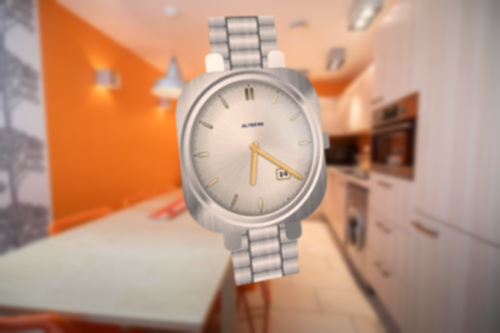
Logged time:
h=6 m=21
